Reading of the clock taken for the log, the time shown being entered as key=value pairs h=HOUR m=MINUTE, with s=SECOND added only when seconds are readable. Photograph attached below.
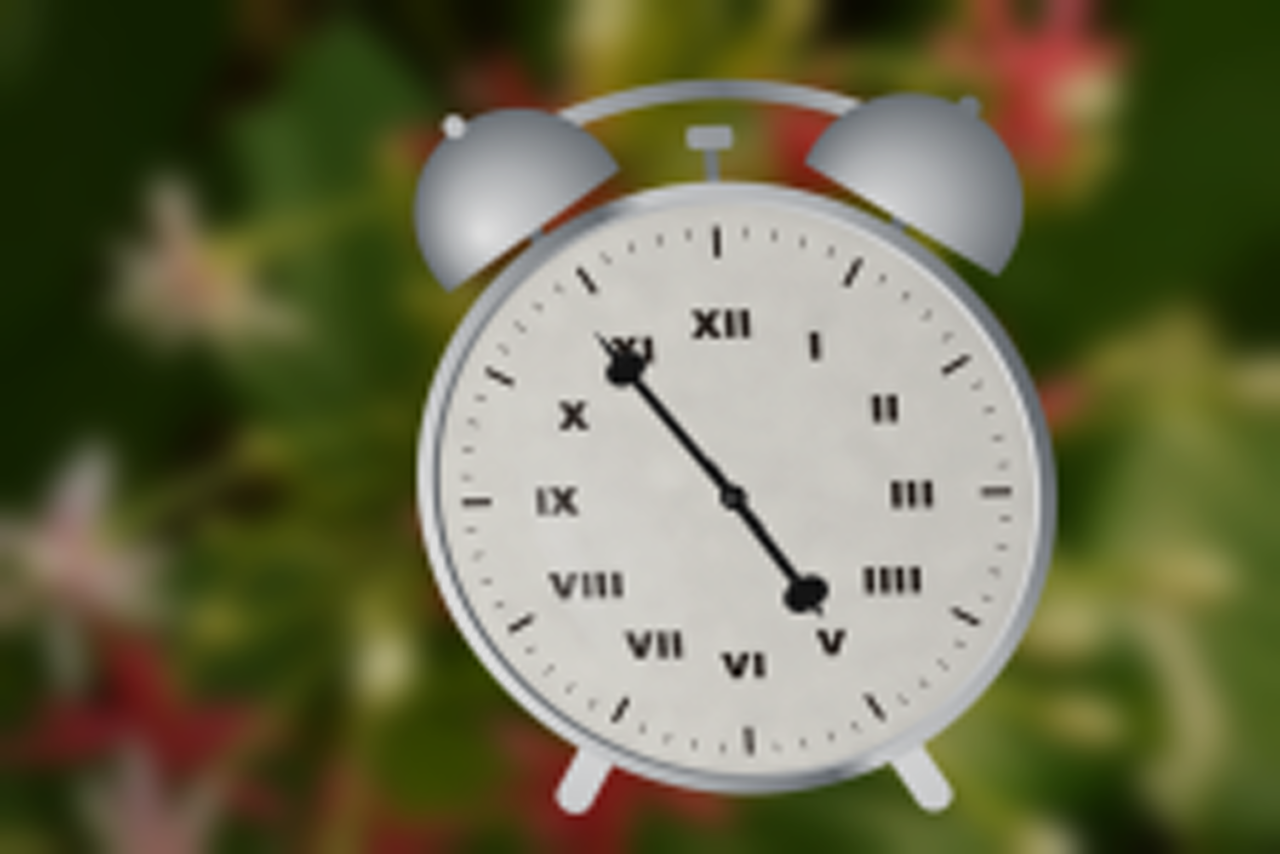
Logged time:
h=4 m=54
